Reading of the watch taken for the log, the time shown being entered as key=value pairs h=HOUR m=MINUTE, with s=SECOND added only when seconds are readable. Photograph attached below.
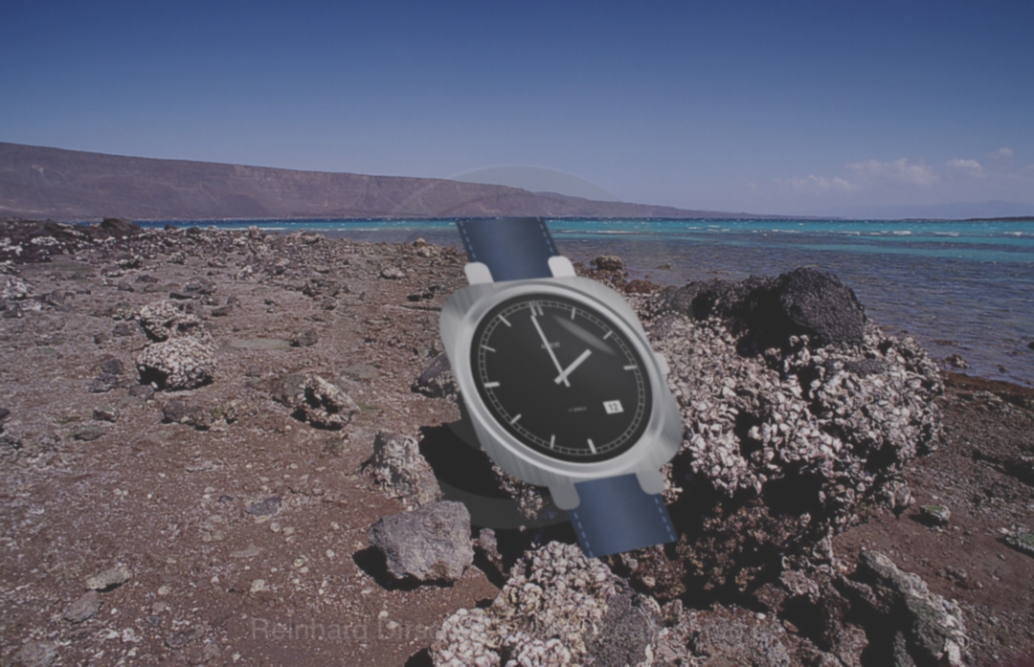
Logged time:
h=1 m=59
